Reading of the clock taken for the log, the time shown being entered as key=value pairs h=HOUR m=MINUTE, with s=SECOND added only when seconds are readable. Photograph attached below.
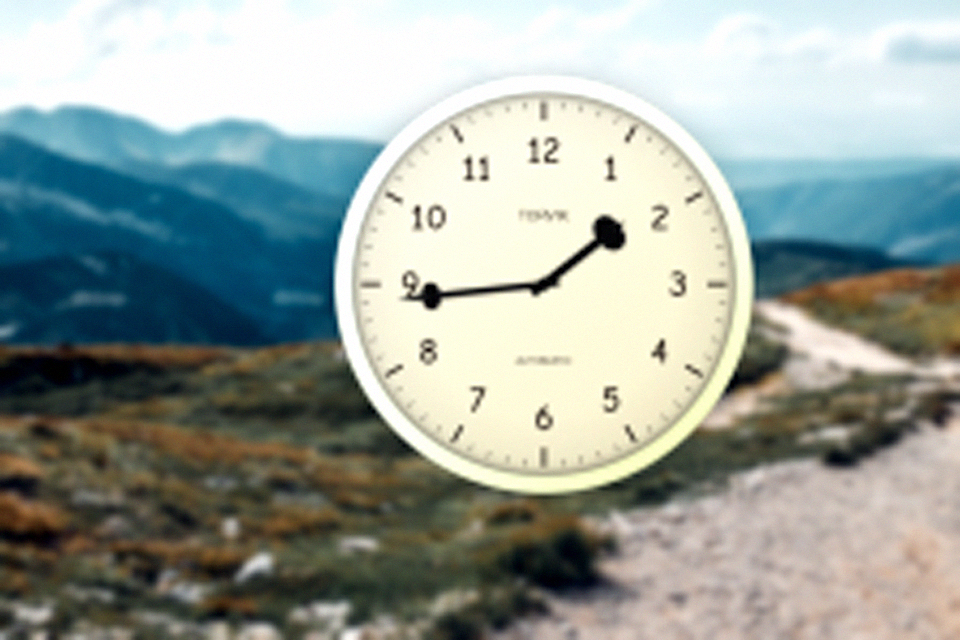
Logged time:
h=1 m=44
